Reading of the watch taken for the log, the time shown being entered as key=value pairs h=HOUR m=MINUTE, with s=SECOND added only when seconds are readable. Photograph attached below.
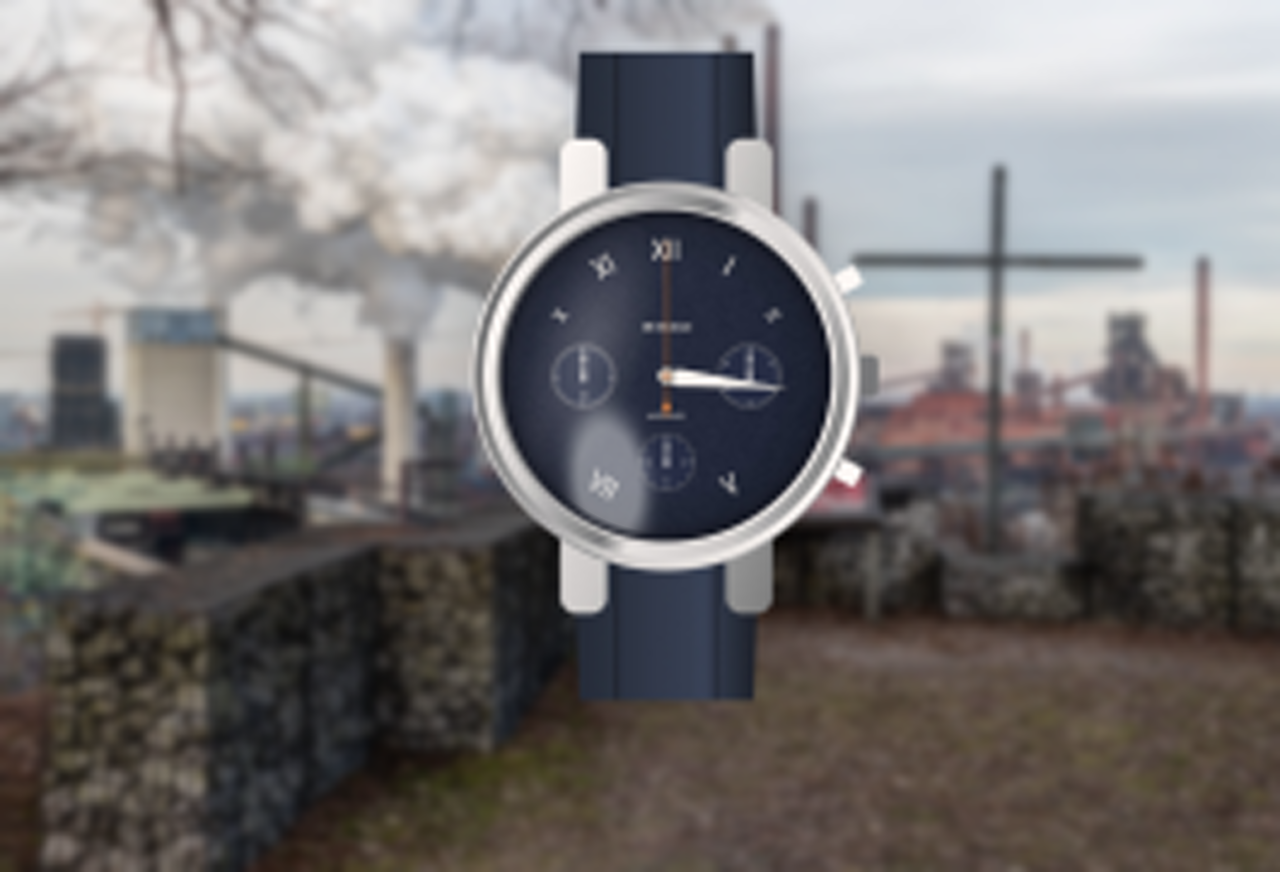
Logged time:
h=3 m=16
